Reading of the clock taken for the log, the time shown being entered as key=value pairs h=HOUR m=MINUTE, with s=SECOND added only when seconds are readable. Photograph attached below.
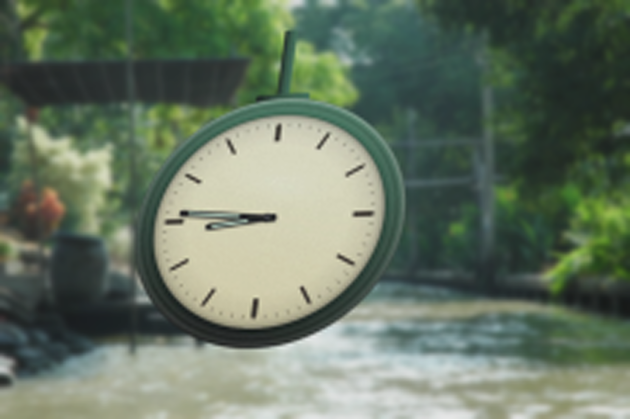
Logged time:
h=8 m=46
